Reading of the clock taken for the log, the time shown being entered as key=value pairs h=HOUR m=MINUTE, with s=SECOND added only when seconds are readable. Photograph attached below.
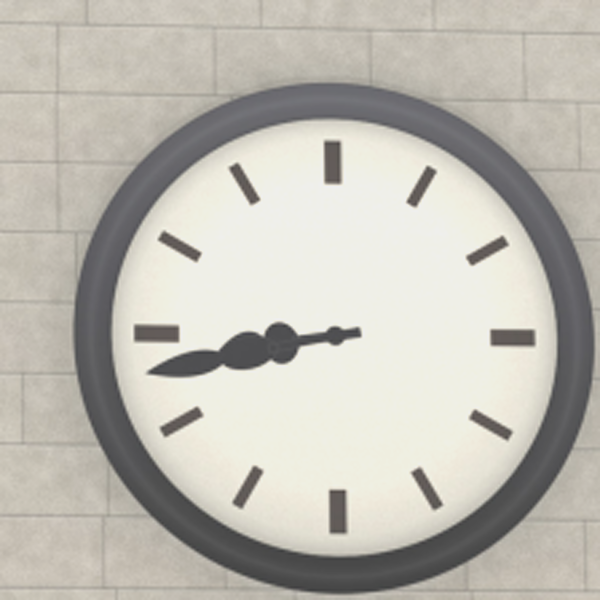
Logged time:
h=8 m=43
